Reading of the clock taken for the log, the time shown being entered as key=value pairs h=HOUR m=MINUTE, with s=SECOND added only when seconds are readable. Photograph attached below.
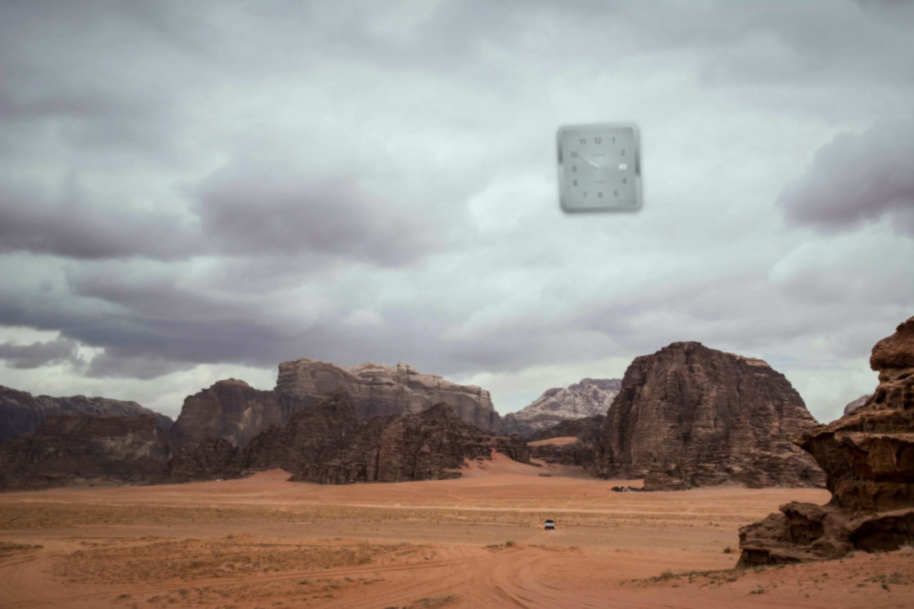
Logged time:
h=9 m=51
